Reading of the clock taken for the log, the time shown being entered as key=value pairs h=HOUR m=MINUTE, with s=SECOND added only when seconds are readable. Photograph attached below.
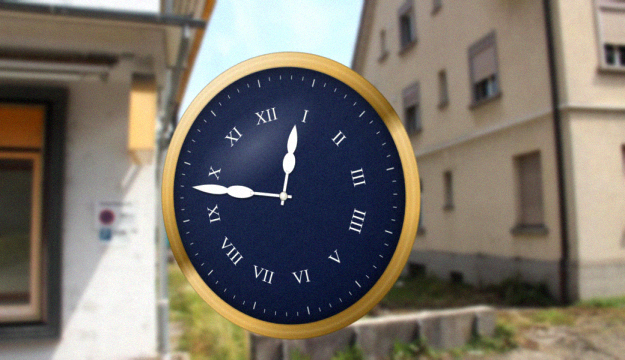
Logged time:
h=12 m=48
